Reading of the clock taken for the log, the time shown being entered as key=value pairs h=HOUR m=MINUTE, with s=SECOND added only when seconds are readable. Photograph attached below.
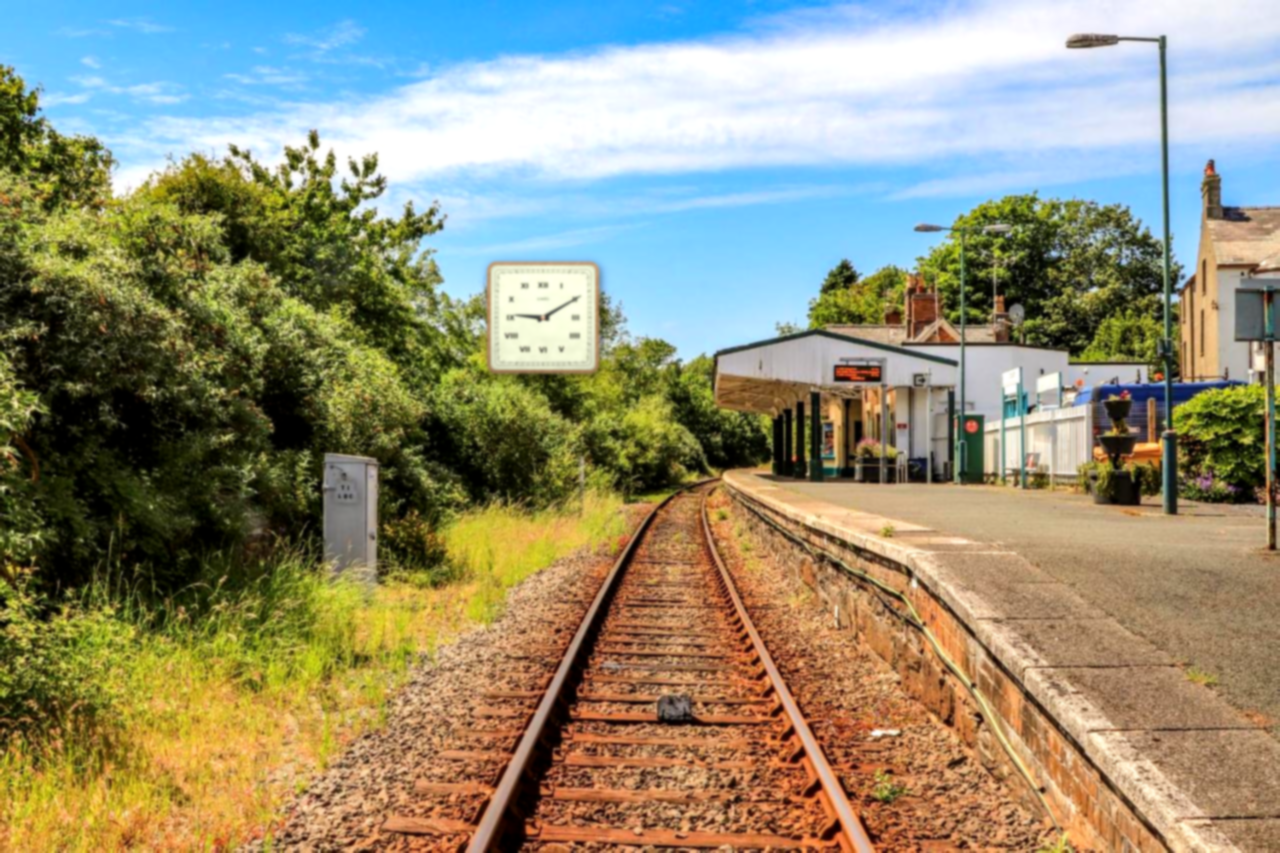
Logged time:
h=9 m=10
